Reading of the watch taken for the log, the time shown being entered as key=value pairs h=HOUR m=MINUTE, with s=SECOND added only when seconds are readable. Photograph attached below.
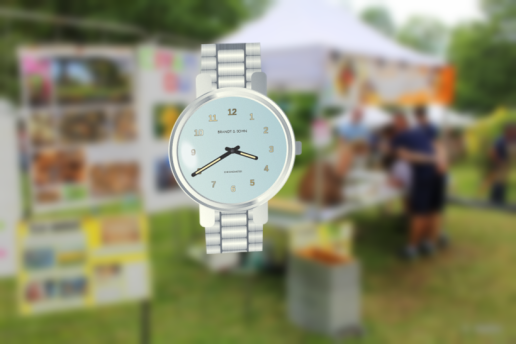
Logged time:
h=3 m=40
